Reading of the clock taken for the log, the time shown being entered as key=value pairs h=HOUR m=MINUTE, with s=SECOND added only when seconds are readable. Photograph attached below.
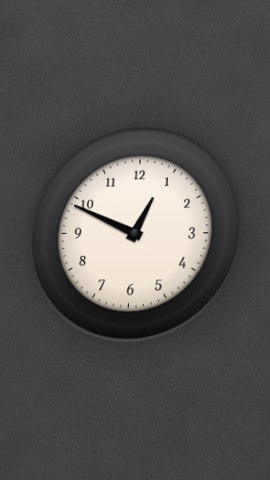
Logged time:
h=12 m=49
